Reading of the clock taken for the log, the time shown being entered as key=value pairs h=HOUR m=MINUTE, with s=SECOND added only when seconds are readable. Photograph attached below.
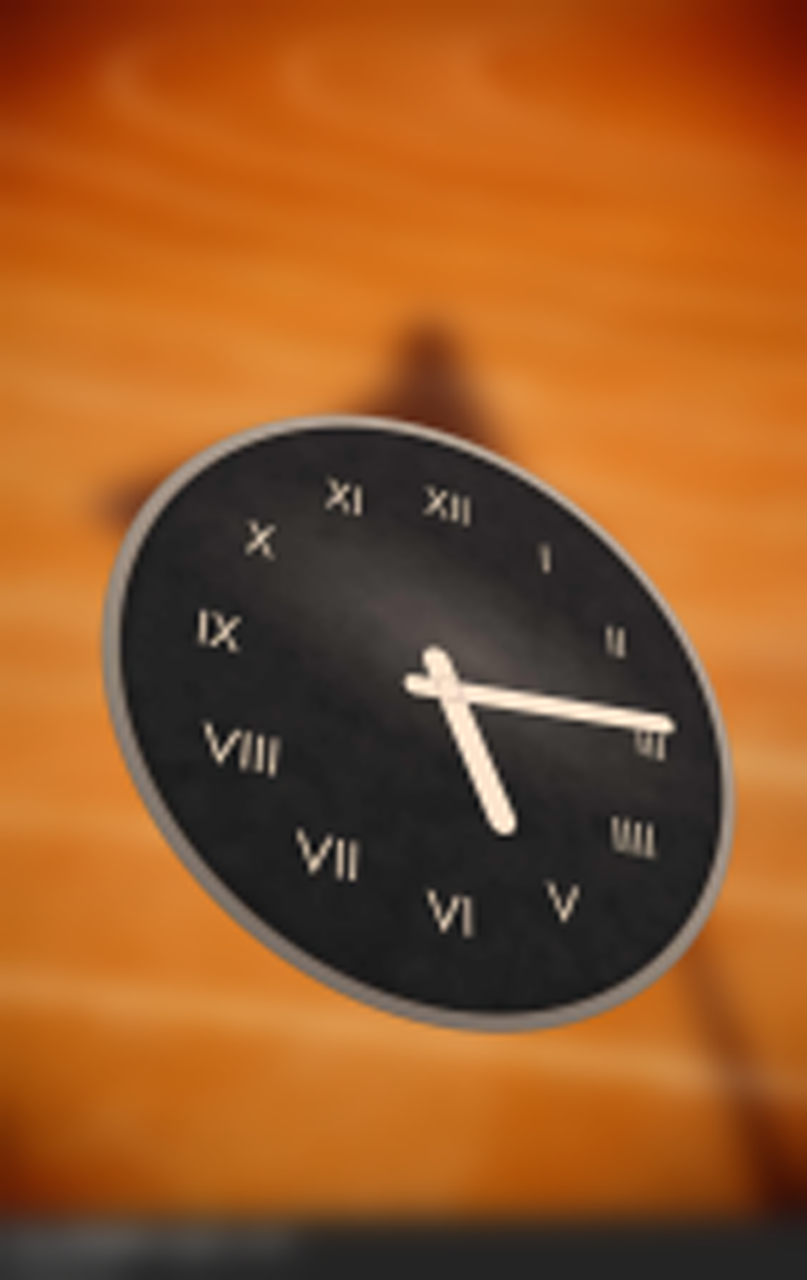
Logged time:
h=5 m=14
